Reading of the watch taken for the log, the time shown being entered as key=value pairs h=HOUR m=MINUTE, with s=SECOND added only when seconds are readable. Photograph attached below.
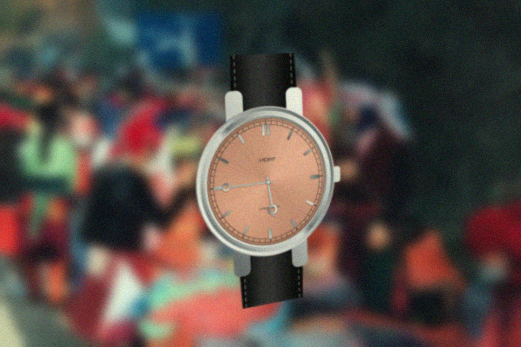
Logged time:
h=5 m=45
